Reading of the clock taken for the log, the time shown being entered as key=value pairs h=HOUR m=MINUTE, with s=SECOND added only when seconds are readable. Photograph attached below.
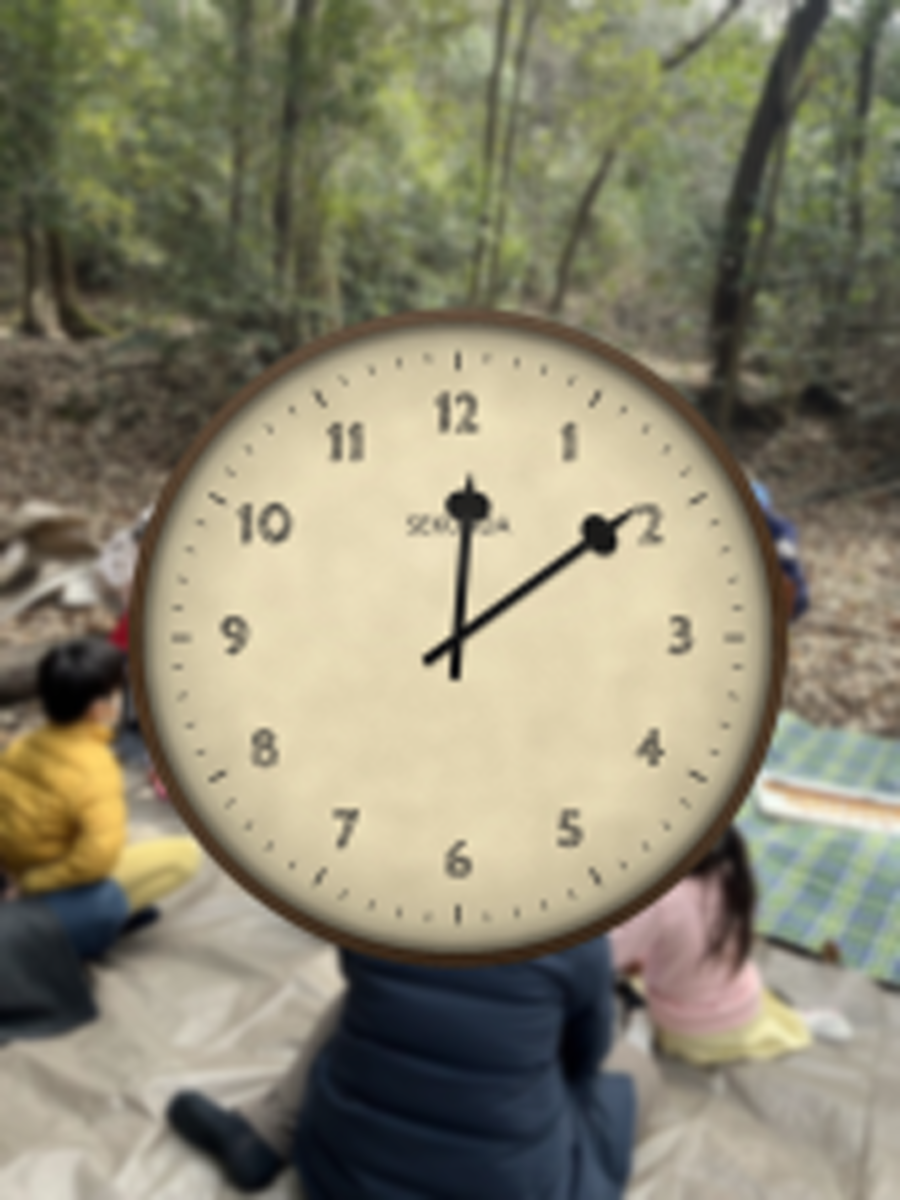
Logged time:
h=12 m=9
